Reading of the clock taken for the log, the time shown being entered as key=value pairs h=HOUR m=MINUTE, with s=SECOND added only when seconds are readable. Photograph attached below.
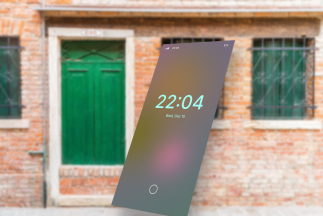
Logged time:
h=22 m=4
